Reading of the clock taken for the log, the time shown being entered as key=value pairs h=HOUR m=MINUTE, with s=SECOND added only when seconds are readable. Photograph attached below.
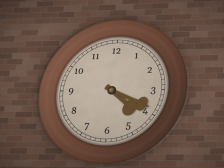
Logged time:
h=4 m=19
